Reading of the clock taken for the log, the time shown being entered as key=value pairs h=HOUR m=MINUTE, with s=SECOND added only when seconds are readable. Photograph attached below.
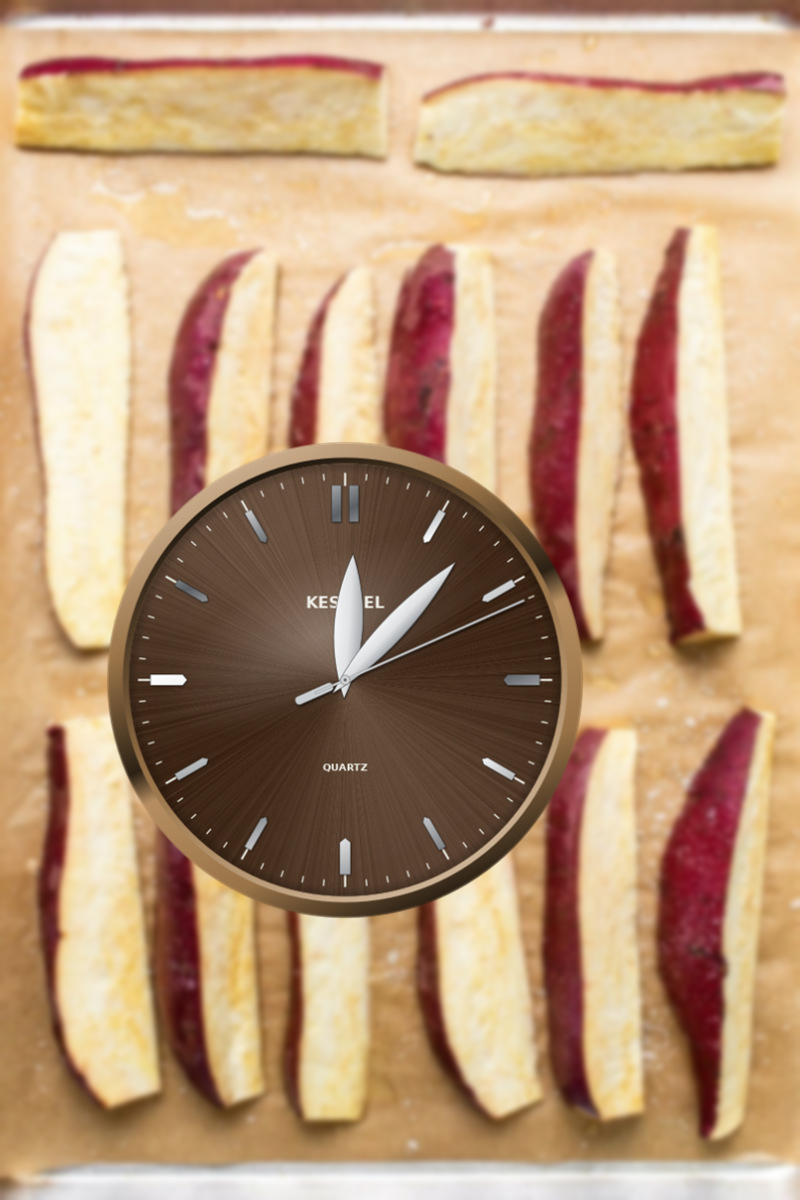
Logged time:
h=12 m=7 s=11
